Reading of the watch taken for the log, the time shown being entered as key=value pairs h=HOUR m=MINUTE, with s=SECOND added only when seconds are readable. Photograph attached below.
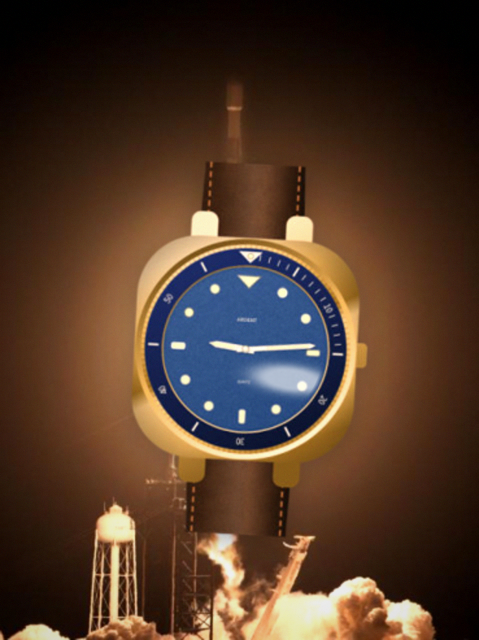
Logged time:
h=9 m=14
